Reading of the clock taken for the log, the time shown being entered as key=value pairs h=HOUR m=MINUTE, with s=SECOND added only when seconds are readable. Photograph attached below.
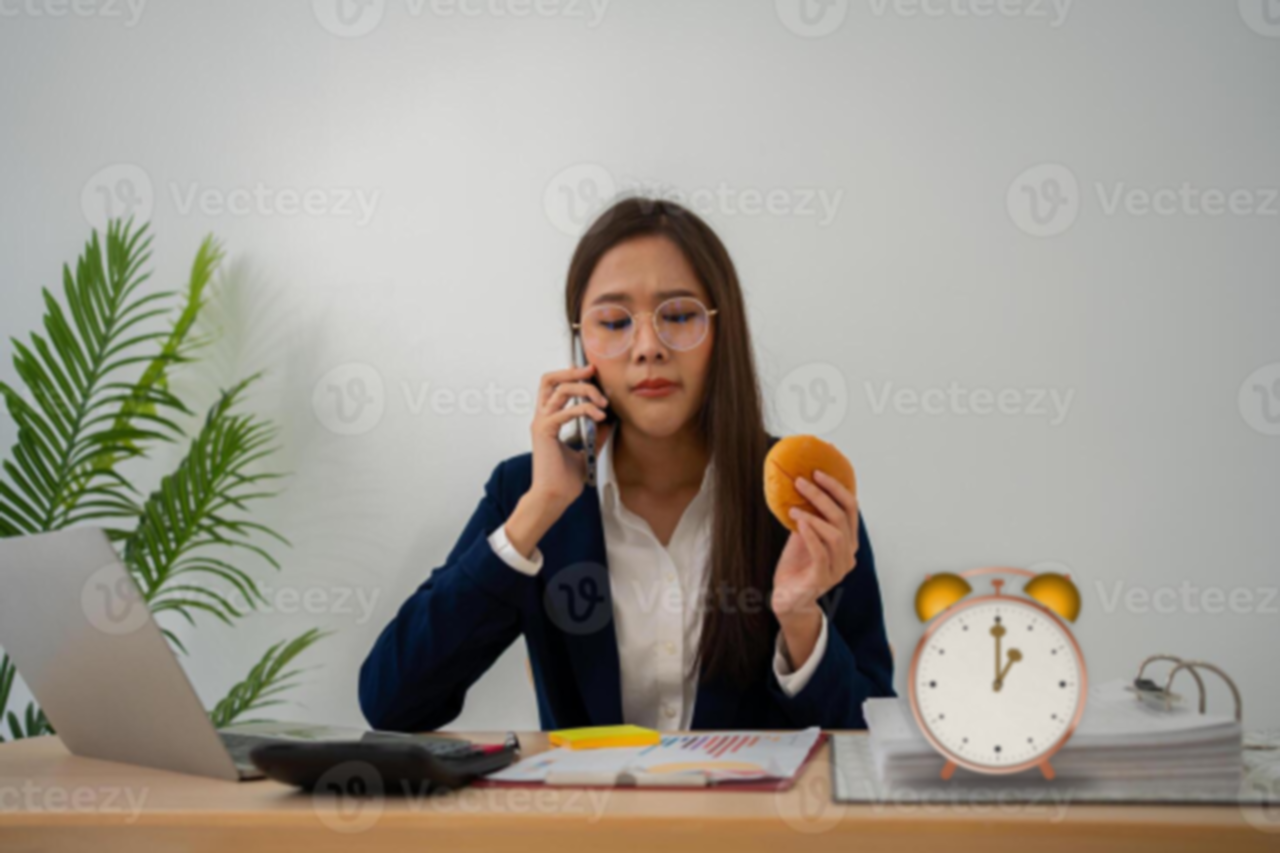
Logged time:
h=1 m=0
